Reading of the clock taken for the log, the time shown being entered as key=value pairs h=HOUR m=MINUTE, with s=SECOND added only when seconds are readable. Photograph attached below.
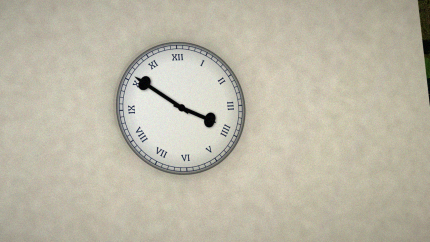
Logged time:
h=3 m=51
